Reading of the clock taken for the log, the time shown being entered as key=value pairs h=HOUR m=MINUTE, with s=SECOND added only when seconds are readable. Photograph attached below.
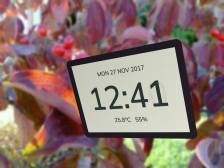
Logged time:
h=12 m=41
